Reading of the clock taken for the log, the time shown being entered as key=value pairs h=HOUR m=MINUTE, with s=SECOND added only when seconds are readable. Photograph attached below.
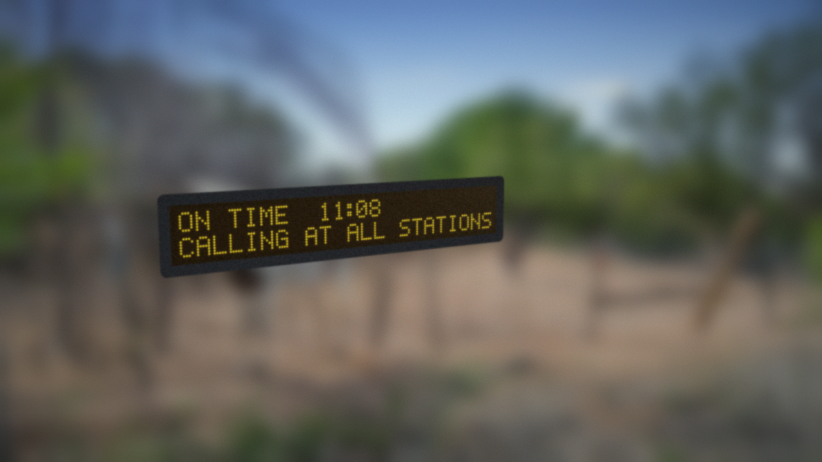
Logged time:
h=11 m=8
